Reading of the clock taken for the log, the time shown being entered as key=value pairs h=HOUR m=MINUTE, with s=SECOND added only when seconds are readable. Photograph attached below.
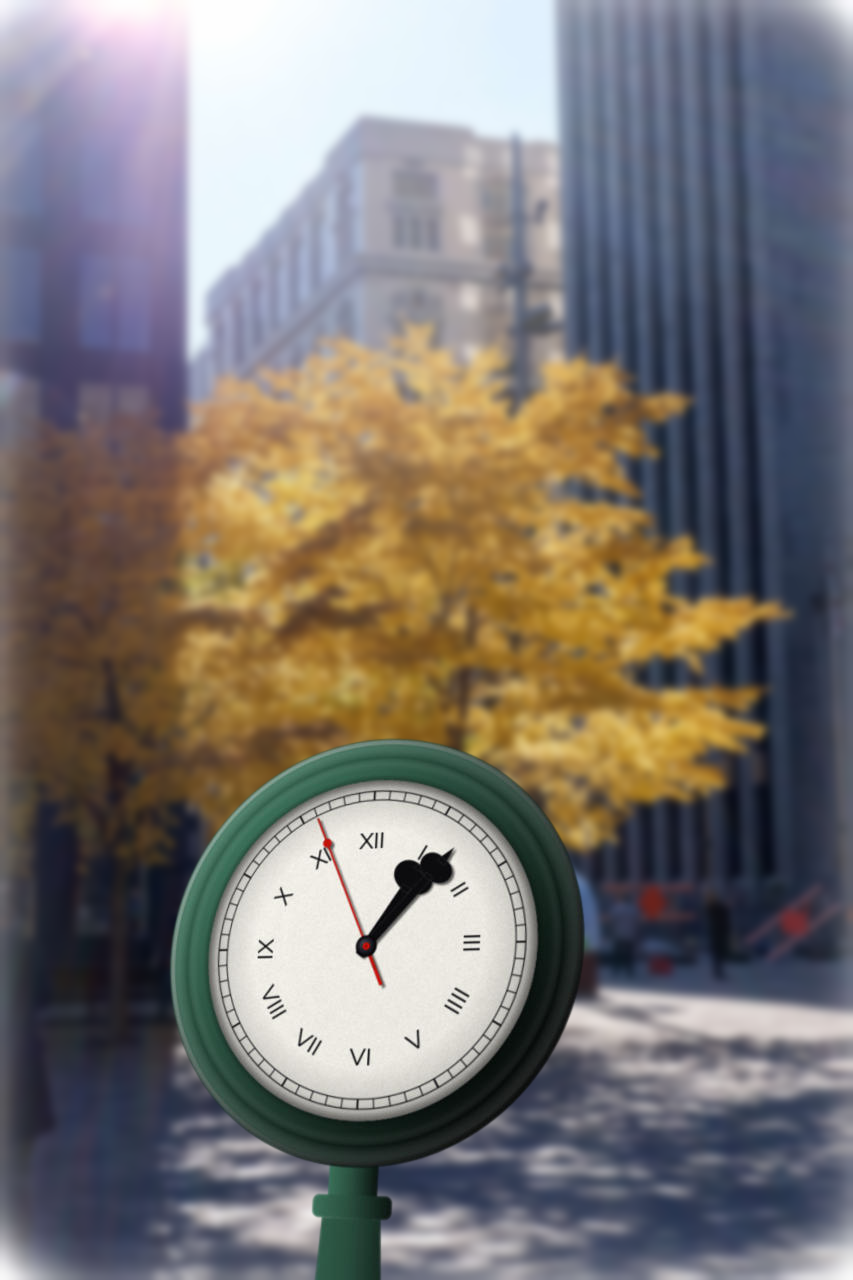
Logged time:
h=1 m=6 s=56
